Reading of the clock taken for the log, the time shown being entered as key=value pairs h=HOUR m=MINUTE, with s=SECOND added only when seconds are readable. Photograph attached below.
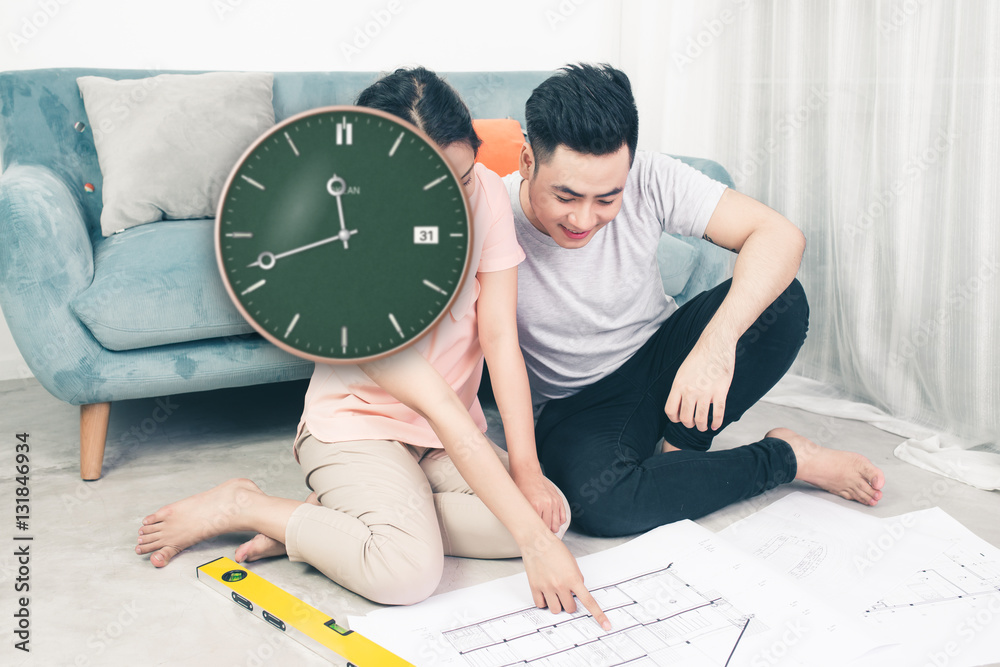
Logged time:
h=11 m=42
